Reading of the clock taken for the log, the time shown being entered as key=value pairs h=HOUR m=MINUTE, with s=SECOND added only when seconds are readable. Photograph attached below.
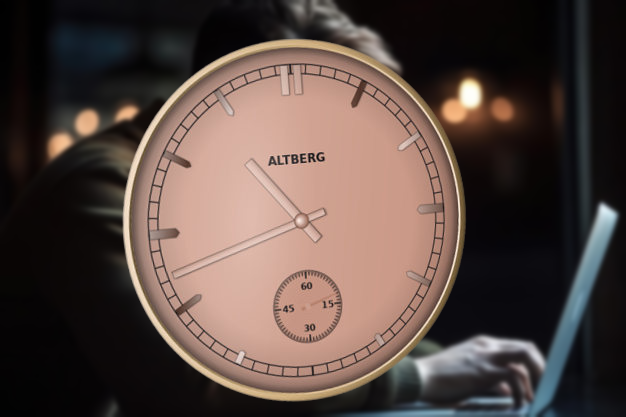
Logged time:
h=10 m=42 s=12
